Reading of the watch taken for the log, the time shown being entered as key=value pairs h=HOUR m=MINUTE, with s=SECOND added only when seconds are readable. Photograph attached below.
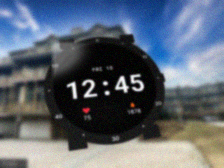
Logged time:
h=12 m=45
